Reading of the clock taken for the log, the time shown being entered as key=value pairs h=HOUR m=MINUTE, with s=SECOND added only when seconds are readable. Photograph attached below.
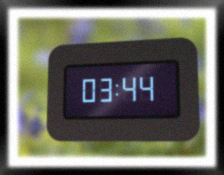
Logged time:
h=3 m=44
